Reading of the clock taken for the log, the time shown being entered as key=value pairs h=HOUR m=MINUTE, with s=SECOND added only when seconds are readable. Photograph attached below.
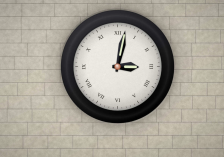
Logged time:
h=3 m=2
